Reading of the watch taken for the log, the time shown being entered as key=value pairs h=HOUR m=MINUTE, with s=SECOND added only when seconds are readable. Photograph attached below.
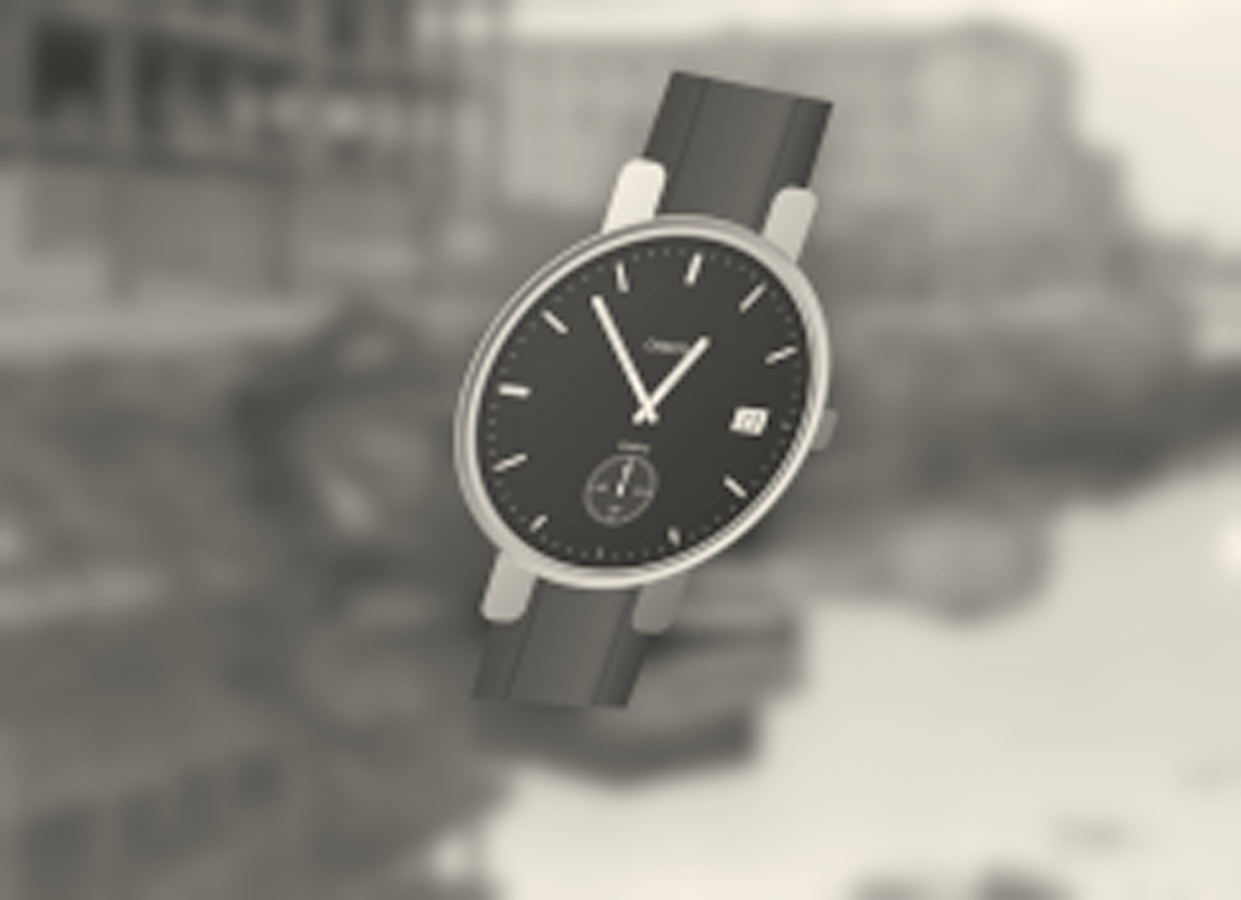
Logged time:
h=12 m=53
